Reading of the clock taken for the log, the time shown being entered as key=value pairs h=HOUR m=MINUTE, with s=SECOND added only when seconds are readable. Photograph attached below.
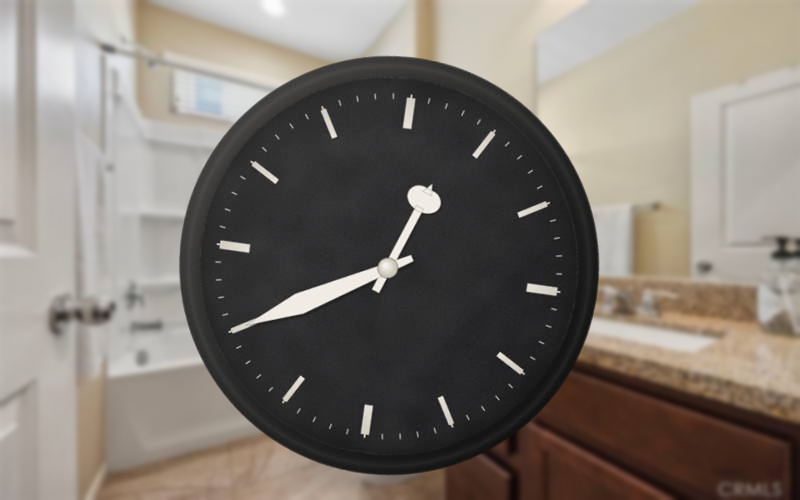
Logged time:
h=12 m=40
